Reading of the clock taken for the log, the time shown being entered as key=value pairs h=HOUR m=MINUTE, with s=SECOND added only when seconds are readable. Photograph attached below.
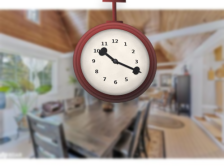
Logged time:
h=10 m=19
